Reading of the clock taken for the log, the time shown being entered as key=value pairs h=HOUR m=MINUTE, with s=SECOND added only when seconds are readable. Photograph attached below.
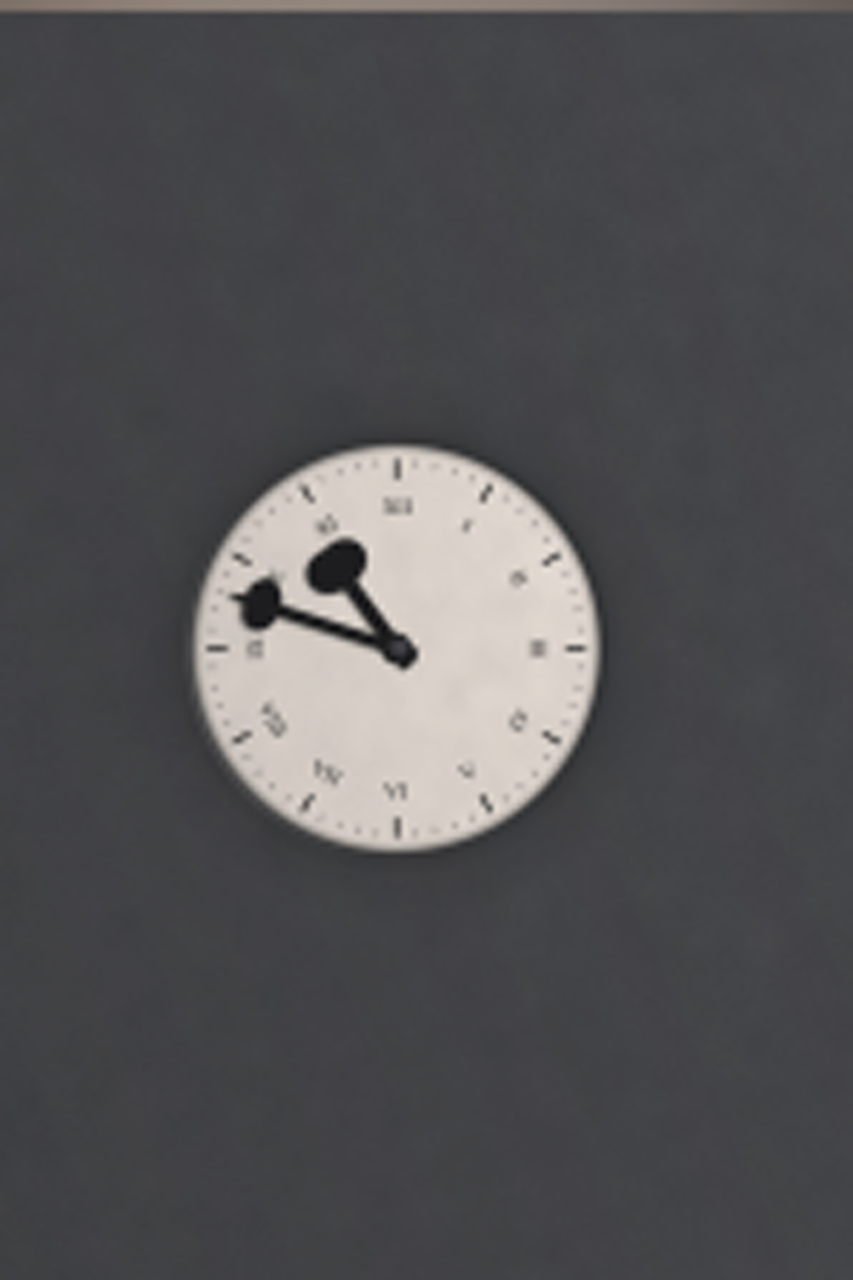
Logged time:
h=10 m=48
